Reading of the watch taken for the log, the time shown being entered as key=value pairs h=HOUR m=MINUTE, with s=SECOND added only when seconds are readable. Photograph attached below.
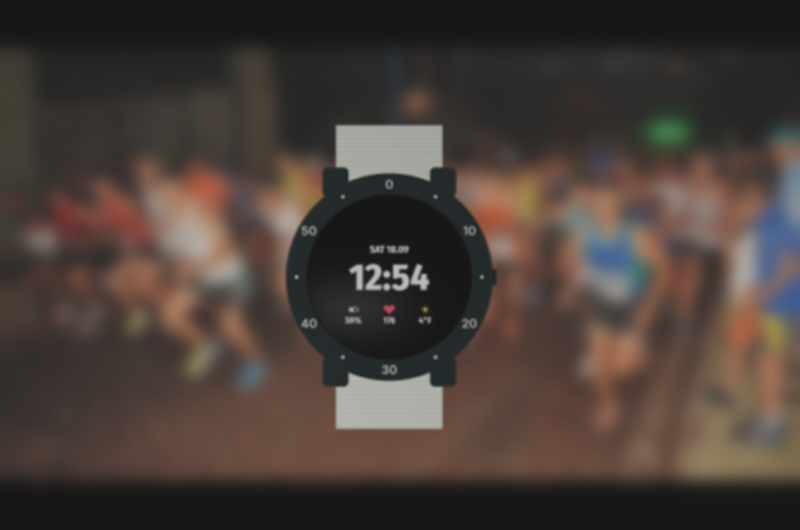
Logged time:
h=12 m=54
